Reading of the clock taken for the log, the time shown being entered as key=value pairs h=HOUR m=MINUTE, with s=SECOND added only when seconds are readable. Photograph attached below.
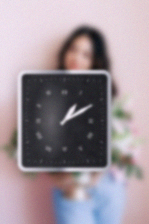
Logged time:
h=1 m=10
